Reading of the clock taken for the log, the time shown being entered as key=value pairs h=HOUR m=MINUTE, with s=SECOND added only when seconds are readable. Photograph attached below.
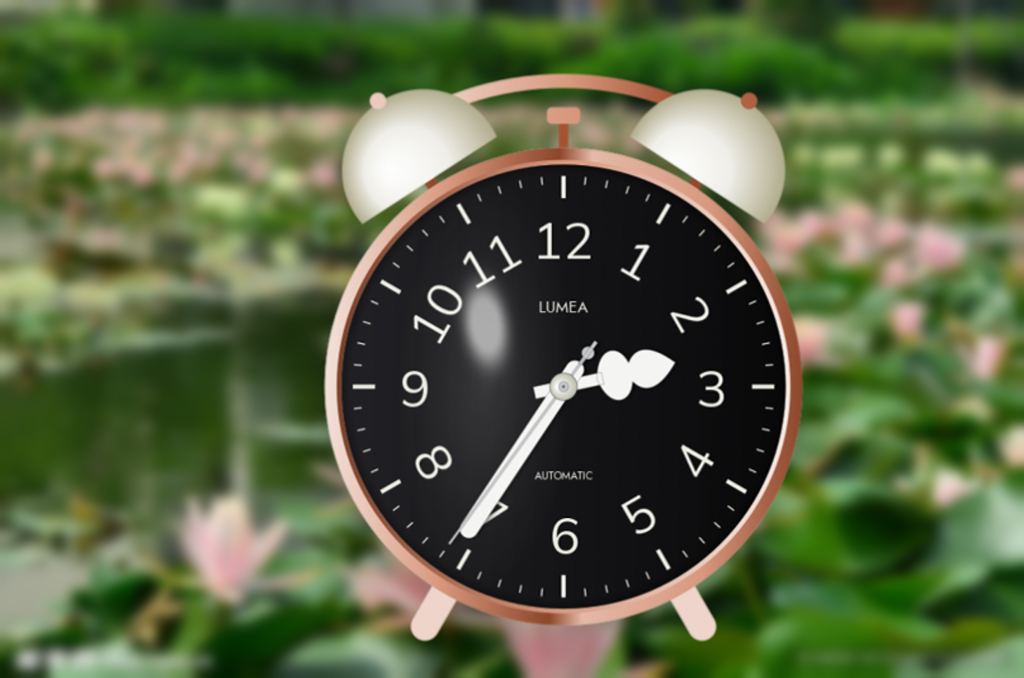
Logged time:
h=2 m=35 s=36
